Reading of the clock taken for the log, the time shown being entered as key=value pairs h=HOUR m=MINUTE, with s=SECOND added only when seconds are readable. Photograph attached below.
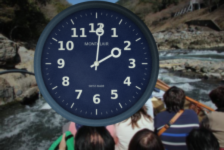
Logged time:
h=2 m=1
